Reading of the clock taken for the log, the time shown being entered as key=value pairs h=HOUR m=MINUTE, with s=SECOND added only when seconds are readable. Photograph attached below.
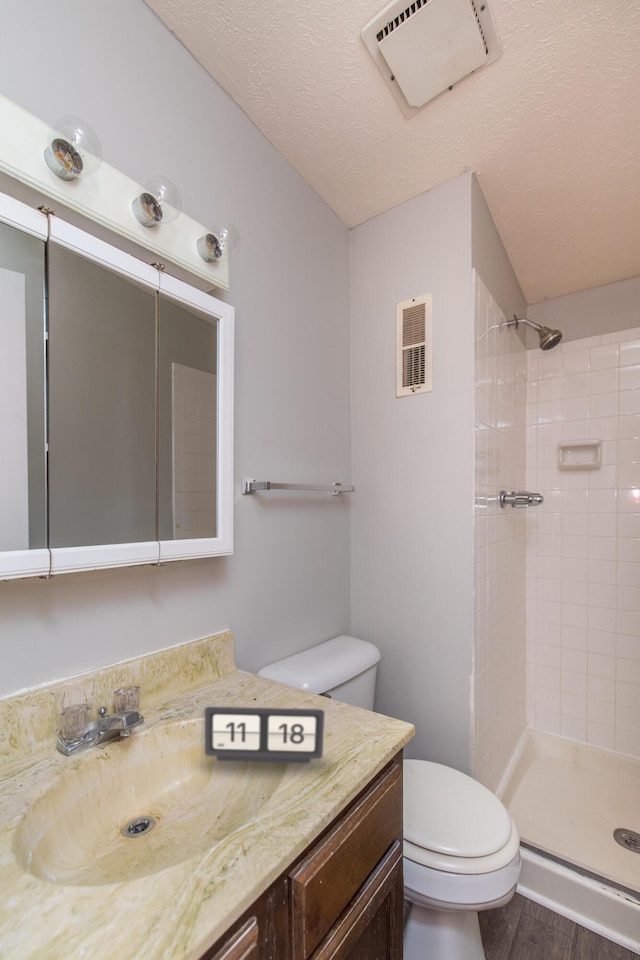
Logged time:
h=11 m=18
